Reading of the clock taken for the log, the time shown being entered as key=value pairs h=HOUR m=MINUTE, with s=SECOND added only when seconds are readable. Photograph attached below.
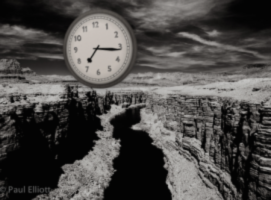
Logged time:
h=7 m=16
